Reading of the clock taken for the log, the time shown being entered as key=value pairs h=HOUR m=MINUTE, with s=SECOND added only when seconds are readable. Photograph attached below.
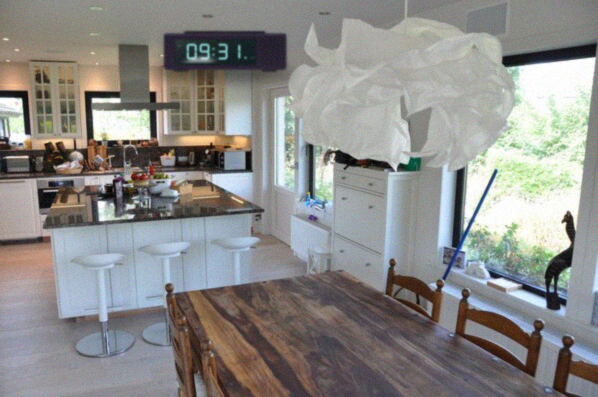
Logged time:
h=9 m=31
